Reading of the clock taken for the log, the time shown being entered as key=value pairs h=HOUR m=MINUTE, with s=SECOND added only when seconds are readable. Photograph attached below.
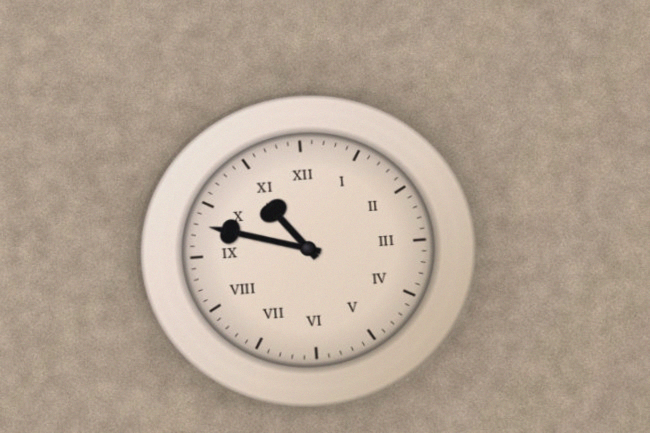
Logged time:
h=10 m=48
